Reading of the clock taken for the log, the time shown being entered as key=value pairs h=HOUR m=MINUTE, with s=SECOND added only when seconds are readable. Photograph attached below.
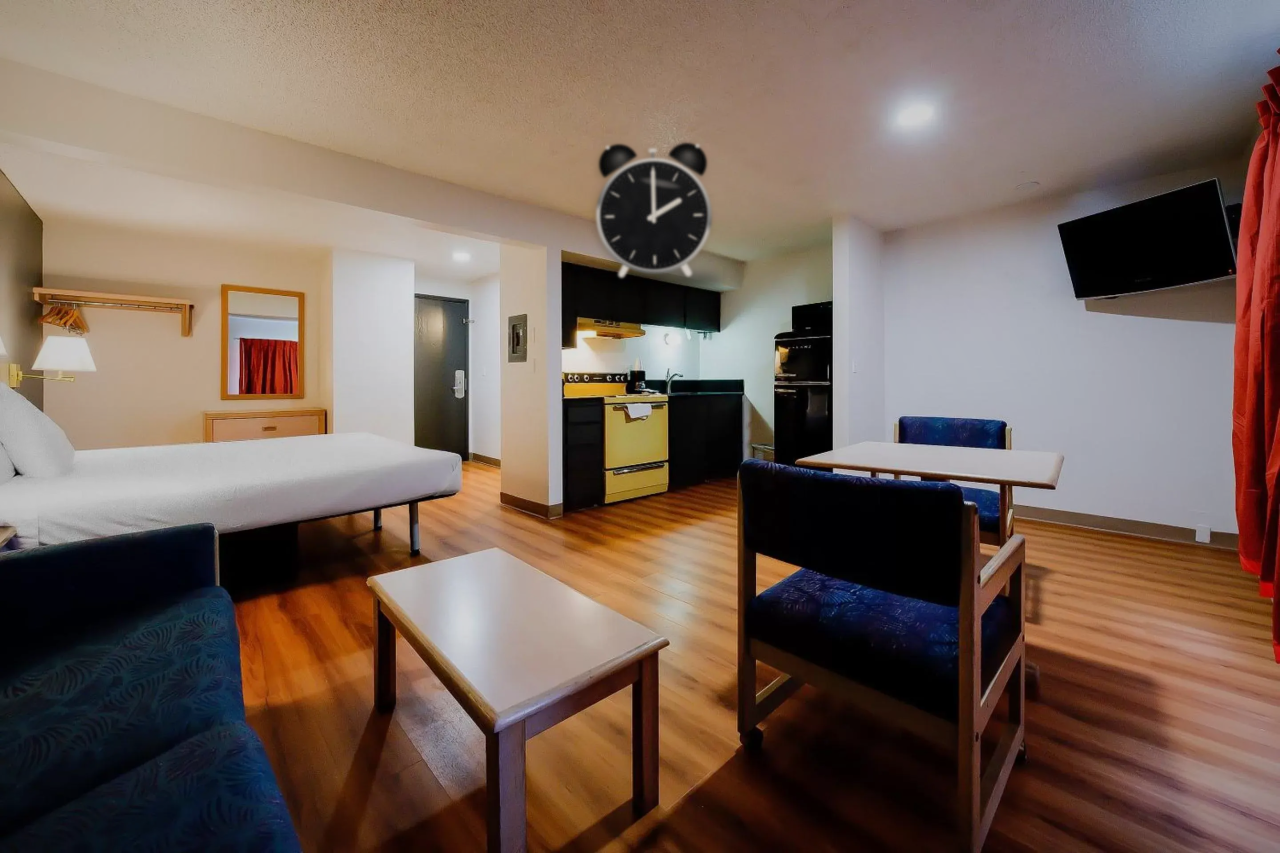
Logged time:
h=2 m=0
